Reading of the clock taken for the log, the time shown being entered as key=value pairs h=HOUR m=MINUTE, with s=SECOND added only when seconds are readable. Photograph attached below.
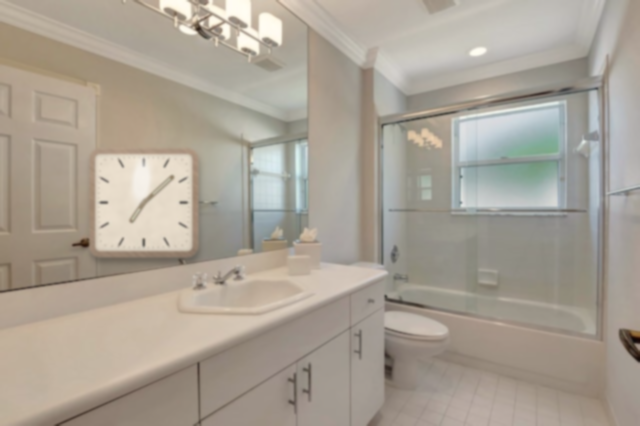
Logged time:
h=7 m=8
